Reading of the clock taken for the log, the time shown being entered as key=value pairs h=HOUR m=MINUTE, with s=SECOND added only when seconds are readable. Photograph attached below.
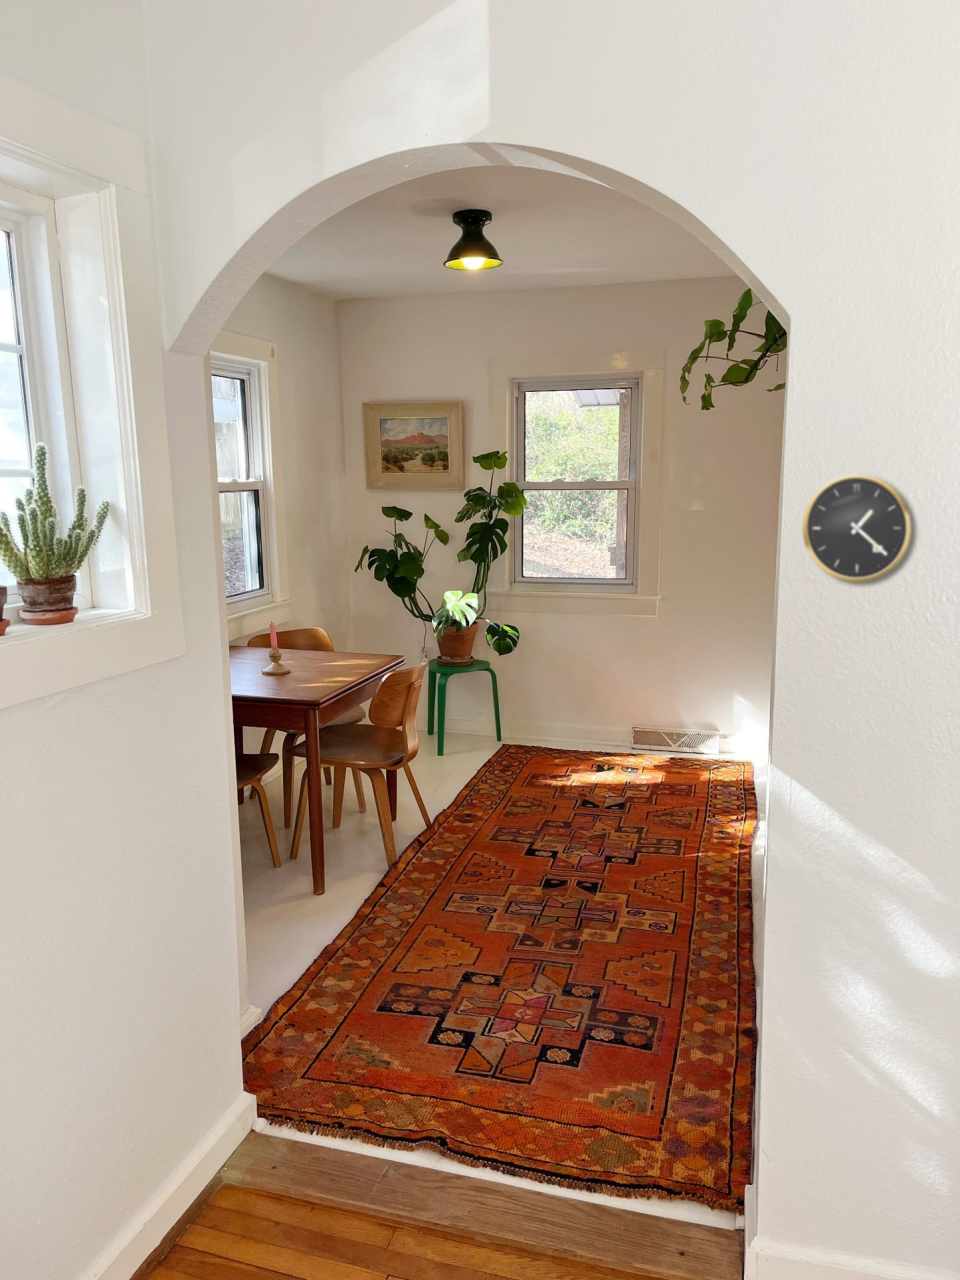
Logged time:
h=1 m=22
